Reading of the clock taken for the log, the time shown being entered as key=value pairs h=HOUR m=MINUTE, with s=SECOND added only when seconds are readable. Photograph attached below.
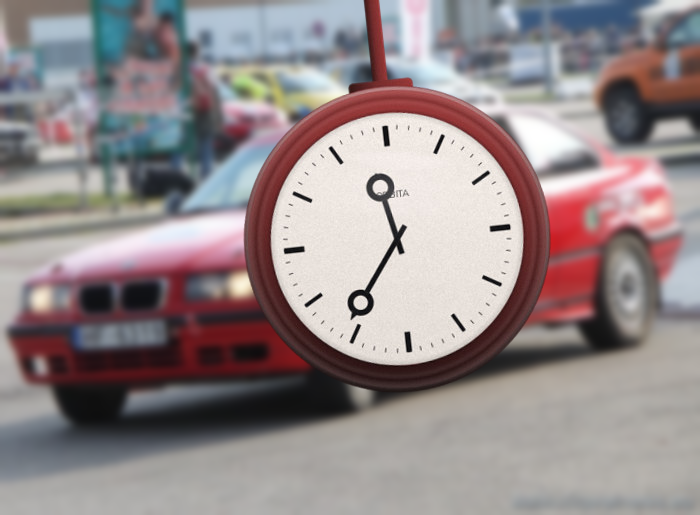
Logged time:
h=11 m=36
